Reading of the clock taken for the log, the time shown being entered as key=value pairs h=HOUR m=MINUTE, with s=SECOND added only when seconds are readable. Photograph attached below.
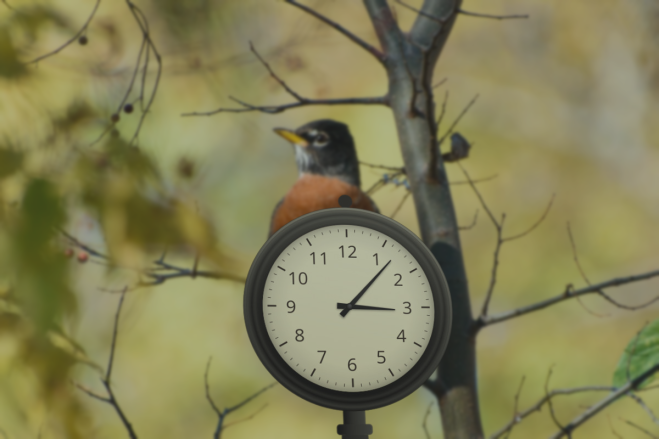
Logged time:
h=3 m=7
